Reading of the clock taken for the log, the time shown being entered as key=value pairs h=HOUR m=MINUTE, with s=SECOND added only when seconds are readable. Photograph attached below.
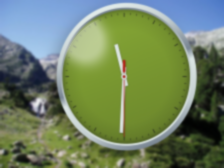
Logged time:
h=11 m=30 s=30
